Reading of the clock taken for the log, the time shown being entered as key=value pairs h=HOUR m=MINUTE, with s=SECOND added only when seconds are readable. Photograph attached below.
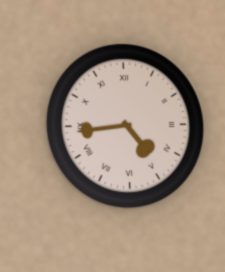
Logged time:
h=4 m=44
